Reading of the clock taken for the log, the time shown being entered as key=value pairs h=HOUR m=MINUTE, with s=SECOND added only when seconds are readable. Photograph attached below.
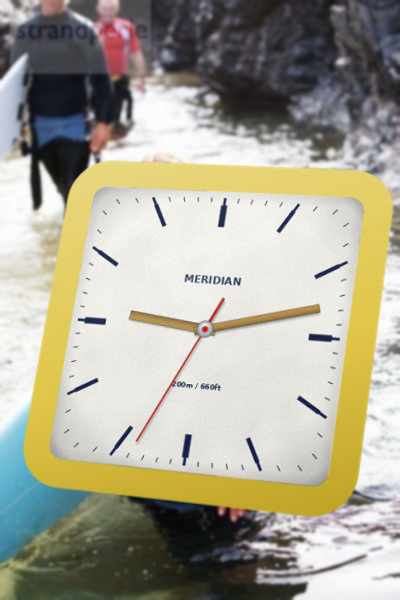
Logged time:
h=9 m=12 s=34
